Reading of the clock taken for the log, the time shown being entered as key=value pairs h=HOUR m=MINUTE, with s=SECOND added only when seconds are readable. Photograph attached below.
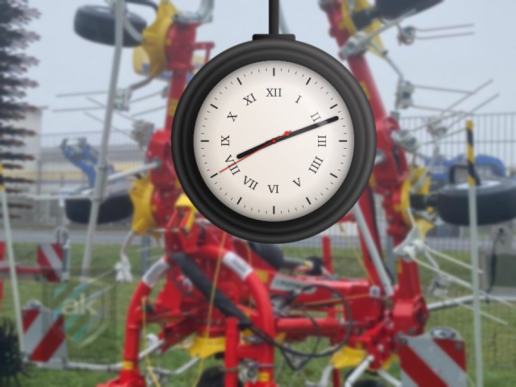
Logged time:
h=8 m=11 s=40
